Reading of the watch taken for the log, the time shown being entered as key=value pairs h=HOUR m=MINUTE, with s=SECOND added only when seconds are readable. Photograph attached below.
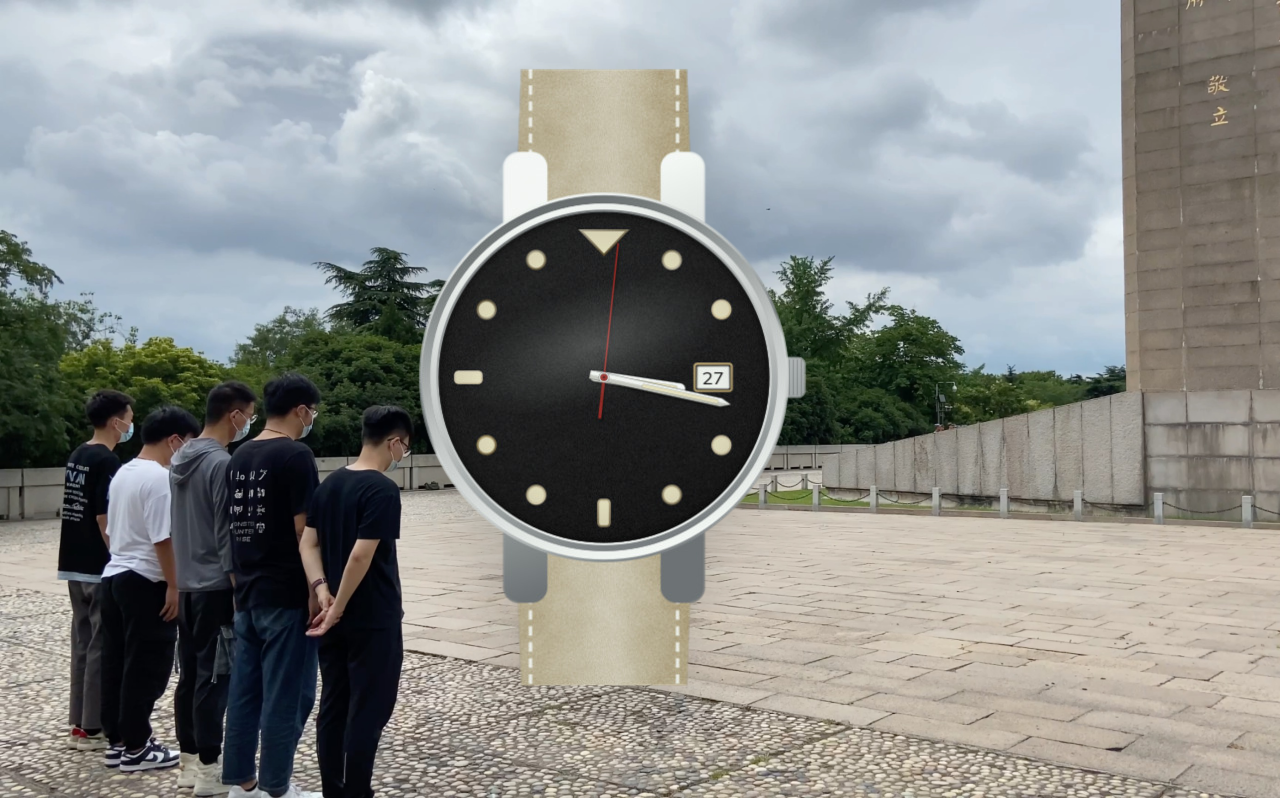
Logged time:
h=3 m=17 s=1
